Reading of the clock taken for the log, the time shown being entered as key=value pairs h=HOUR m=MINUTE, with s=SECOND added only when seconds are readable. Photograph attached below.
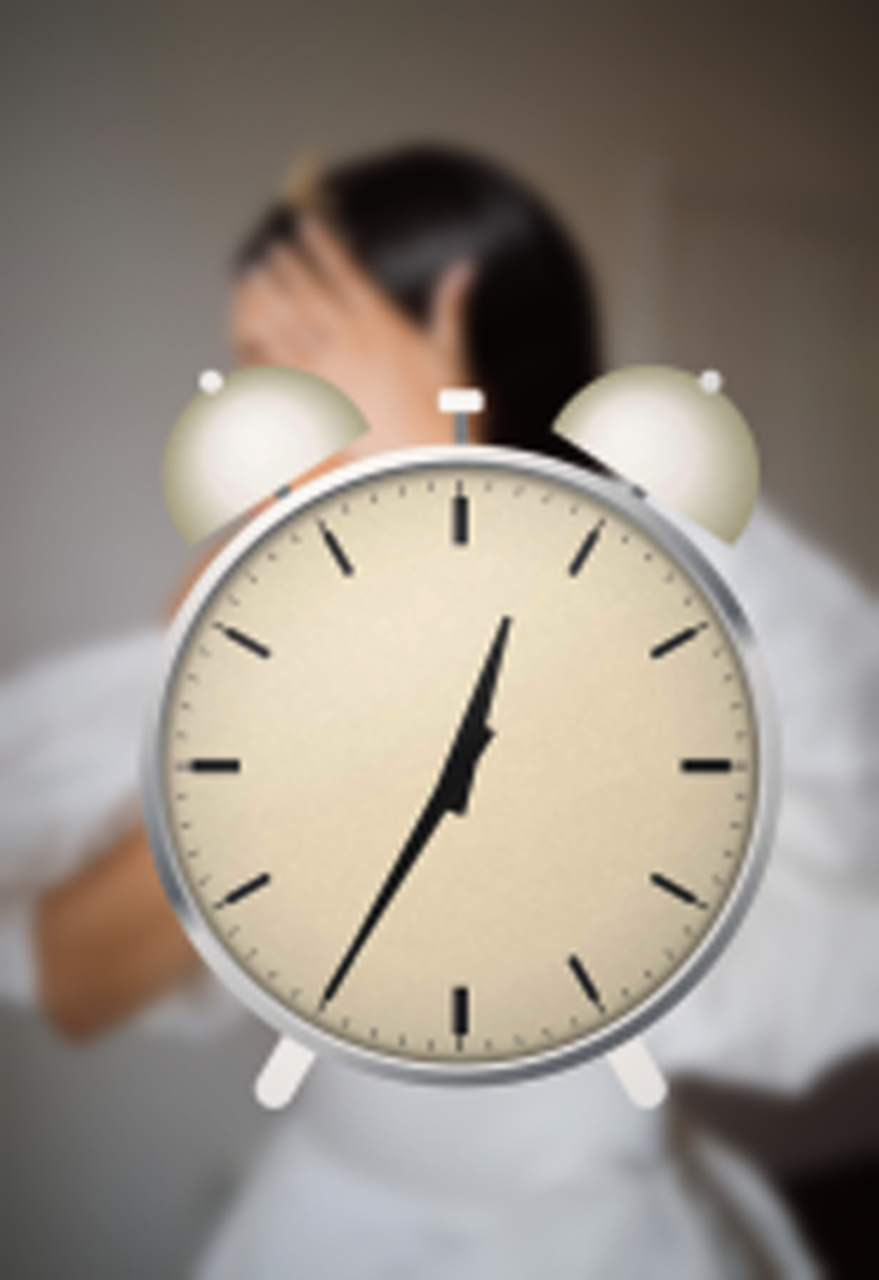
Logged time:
h=12 m=35
